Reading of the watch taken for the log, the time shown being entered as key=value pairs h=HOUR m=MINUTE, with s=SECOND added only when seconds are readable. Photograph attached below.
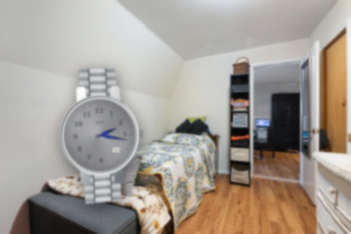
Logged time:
h=2 m=17
